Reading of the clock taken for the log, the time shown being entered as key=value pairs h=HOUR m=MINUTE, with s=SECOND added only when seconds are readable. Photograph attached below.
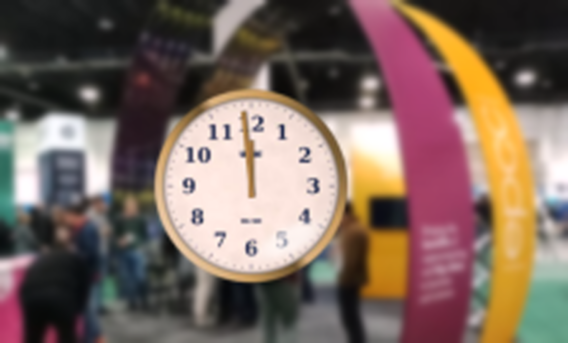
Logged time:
h=11 m=59
